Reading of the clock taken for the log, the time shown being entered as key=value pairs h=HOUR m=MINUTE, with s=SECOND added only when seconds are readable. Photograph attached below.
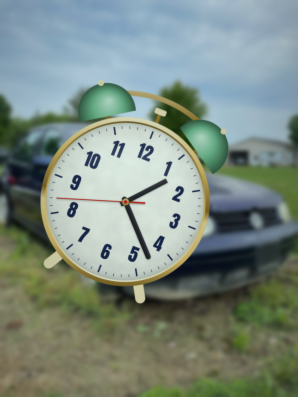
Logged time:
h=1 m=22 s=42
